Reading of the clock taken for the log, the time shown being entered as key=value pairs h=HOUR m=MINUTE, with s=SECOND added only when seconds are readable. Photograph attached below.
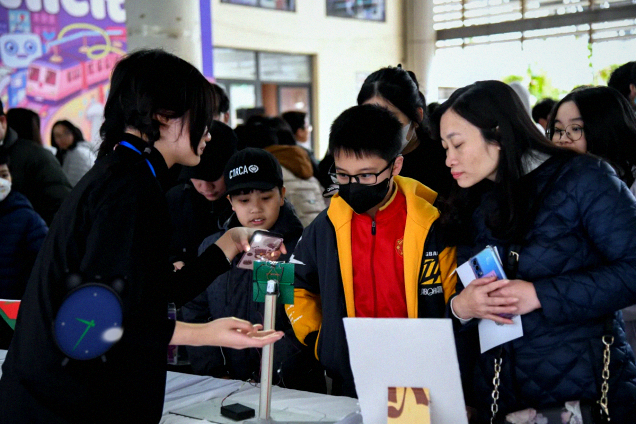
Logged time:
h=9 m=35
